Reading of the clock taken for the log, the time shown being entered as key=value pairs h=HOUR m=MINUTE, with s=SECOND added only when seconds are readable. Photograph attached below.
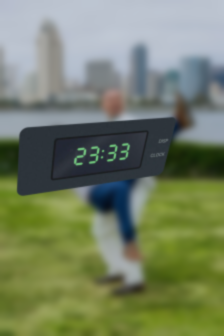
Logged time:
h=23 m=33
